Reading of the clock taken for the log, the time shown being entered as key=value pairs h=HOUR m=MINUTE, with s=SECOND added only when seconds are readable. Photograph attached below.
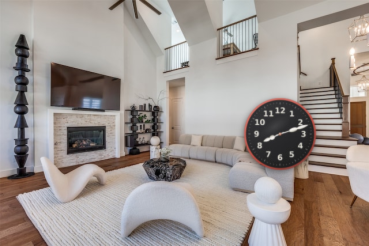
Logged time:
h=8 m=12
